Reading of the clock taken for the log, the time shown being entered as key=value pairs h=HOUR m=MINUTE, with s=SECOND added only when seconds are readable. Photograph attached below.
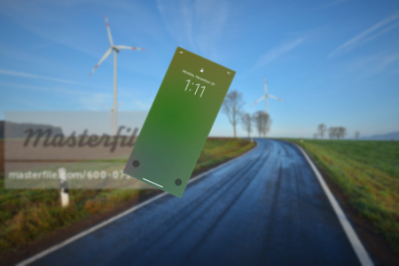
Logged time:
h=1 m=11
